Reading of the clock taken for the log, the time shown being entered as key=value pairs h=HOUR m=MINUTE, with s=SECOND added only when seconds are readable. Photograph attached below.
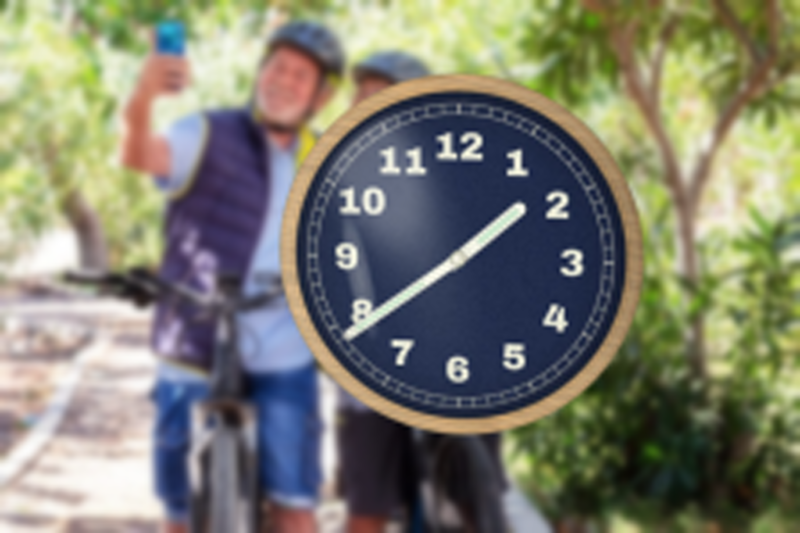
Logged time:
h=1 m=39
